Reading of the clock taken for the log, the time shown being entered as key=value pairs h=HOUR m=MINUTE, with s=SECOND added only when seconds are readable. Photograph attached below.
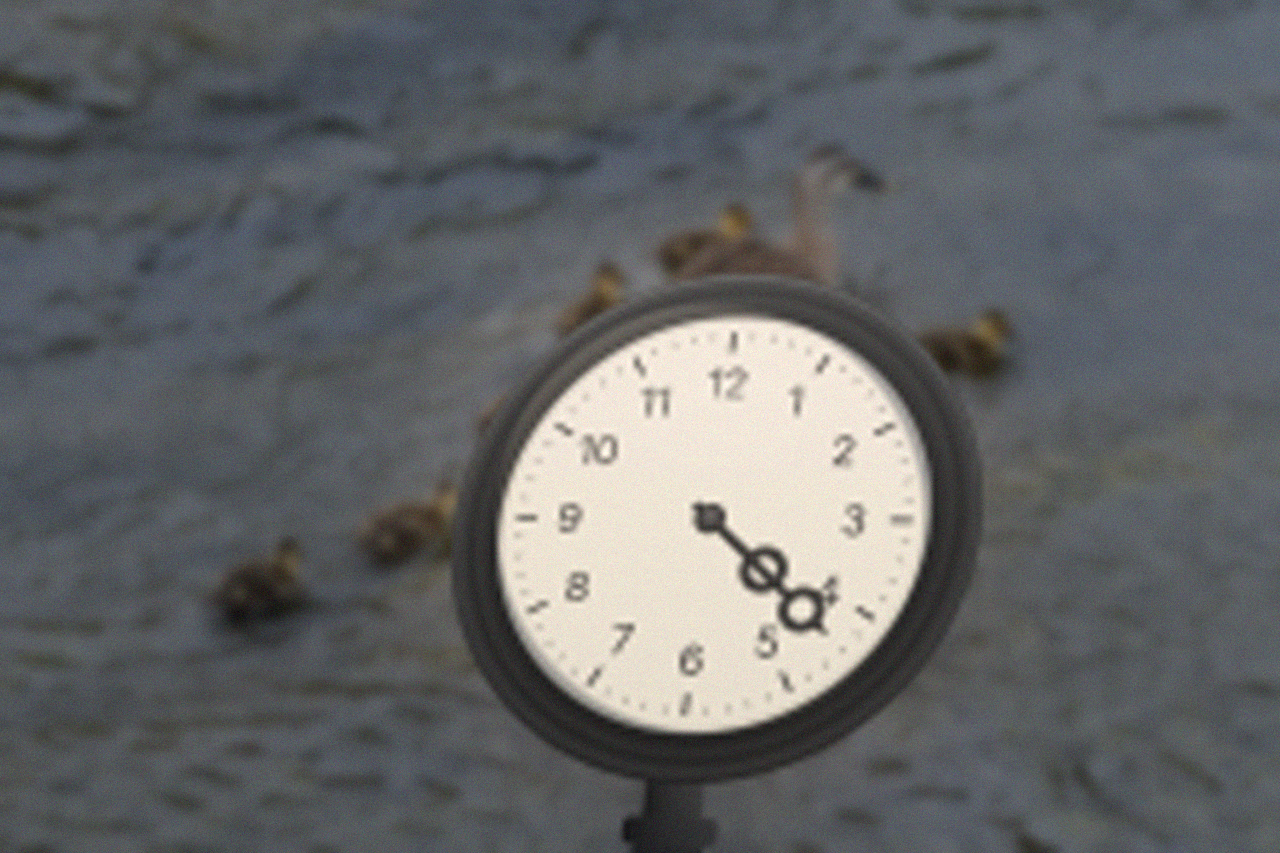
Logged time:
h=4 m=22
